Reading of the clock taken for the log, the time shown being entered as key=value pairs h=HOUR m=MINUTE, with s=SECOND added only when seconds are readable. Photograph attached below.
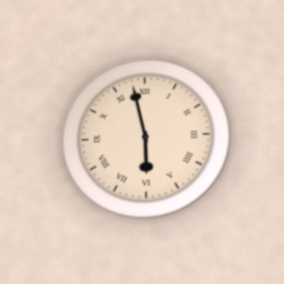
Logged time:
h=5 m=58
